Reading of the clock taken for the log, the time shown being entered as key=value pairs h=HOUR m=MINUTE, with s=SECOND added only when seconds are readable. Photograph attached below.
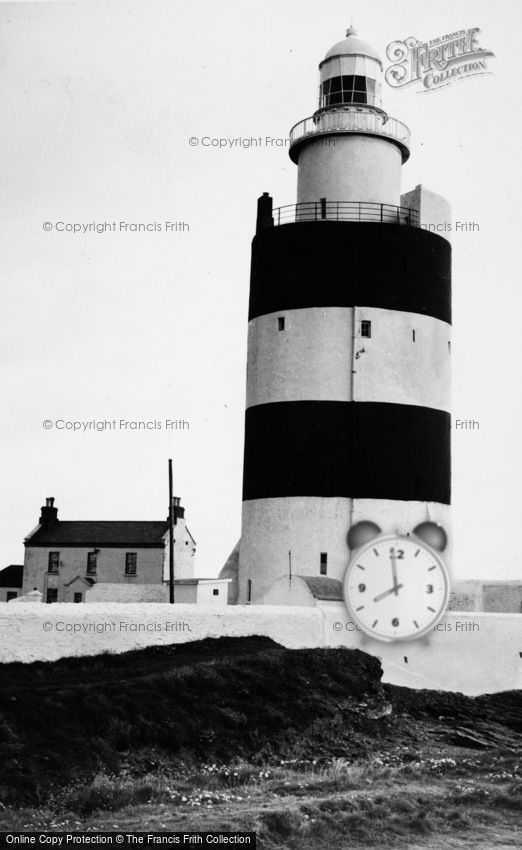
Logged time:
h=7 m=59
